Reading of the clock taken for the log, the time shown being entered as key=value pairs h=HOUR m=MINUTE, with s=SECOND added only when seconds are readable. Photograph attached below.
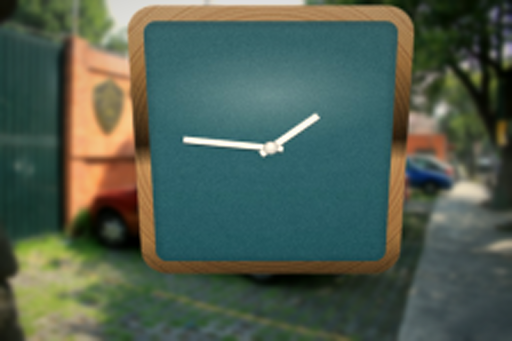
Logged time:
h=1 m=46
